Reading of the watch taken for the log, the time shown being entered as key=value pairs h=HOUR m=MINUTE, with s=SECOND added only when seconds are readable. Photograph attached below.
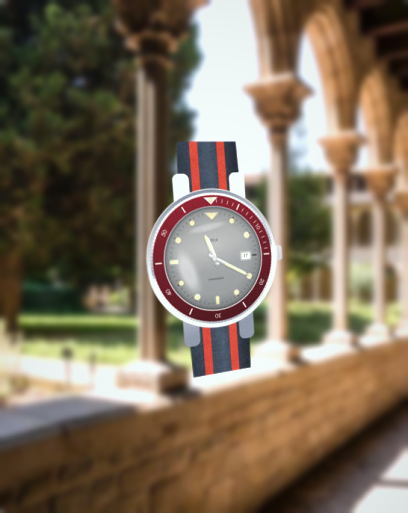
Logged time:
h=11 m=20
